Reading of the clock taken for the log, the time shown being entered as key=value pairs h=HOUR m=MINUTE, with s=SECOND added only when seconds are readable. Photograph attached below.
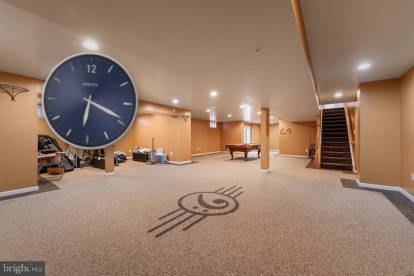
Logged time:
h=6 m=19
